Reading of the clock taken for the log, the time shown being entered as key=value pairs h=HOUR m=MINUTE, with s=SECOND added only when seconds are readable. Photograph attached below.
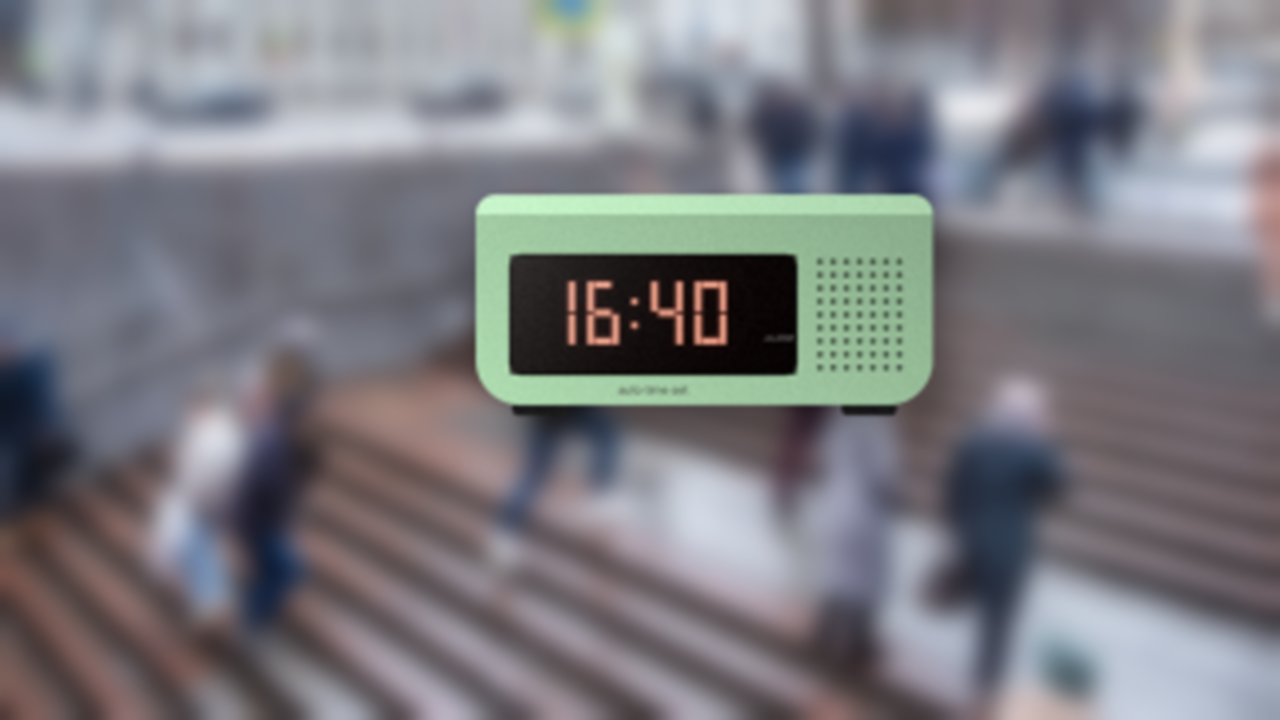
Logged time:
h=16 m=40
